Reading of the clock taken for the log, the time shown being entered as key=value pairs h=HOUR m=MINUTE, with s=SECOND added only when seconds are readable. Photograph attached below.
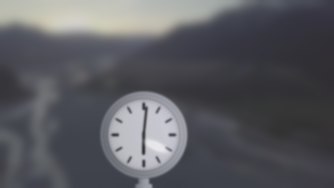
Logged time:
h=6 m=1
